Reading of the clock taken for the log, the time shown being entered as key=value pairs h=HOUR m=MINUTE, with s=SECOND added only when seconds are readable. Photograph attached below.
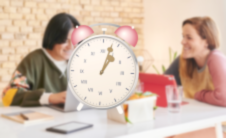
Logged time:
h=1 m=3
